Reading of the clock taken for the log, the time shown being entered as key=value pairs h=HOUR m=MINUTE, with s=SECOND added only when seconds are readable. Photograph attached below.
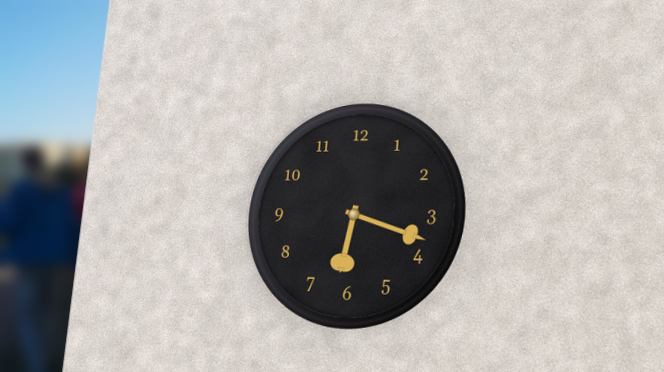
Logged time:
h=6 m=18
